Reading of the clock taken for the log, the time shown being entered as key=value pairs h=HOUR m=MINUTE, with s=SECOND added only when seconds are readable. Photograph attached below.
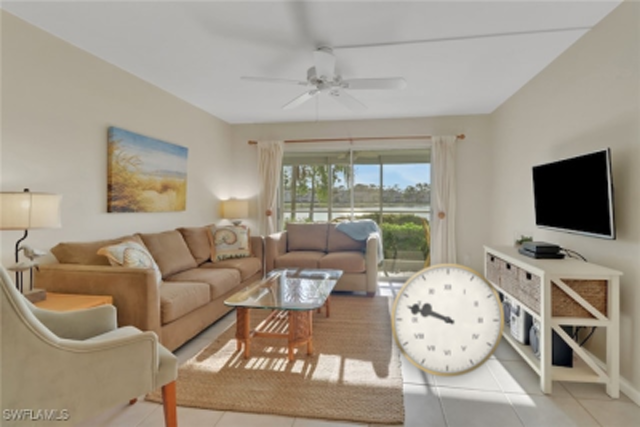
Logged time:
h=9 m=48
